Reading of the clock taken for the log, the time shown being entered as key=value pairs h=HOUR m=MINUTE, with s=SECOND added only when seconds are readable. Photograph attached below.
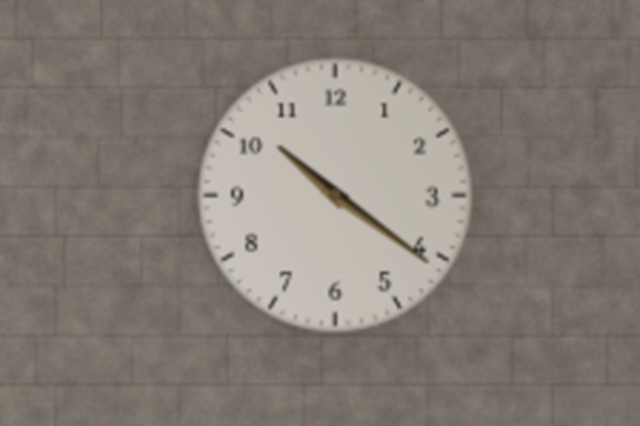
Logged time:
h=10 m=21
